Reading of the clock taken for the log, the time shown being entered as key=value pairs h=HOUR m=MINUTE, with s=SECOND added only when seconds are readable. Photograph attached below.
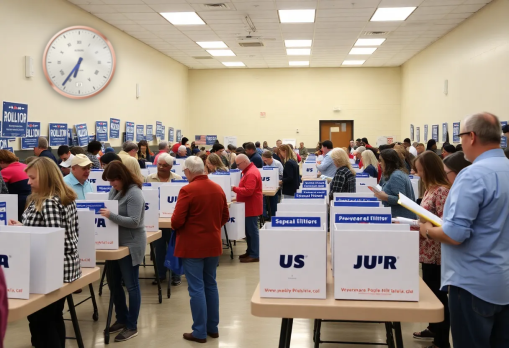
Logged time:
h=6 m=36
